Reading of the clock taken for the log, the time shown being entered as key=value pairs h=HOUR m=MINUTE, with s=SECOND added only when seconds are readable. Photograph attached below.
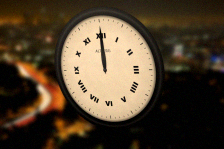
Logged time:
h=12 m=0
